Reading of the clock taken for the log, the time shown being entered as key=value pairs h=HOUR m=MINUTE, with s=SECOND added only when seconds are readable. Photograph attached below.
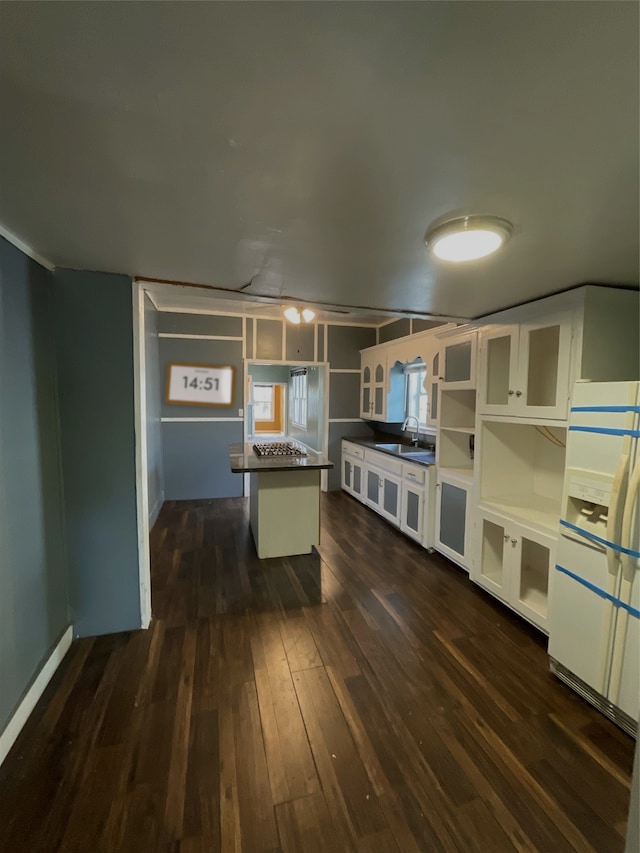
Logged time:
h=14 m=51
